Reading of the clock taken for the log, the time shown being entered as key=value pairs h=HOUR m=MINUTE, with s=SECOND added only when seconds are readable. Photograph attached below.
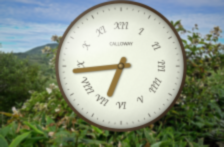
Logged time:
h=6 m=44
